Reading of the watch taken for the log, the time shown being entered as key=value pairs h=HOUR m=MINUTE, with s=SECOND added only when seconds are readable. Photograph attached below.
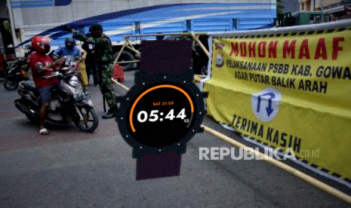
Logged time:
h=5 m=44
